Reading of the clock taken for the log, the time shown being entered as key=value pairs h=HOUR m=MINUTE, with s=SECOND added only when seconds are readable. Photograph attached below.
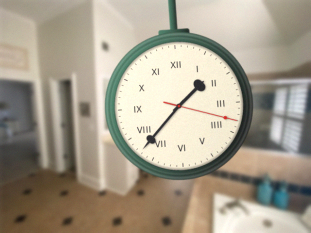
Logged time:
h=1 m=37 s=18
